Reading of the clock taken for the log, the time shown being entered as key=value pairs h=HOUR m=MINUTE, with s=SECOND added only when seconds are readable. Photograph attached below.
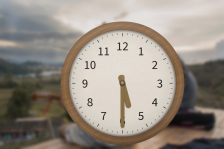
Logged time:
h=5 m=30
